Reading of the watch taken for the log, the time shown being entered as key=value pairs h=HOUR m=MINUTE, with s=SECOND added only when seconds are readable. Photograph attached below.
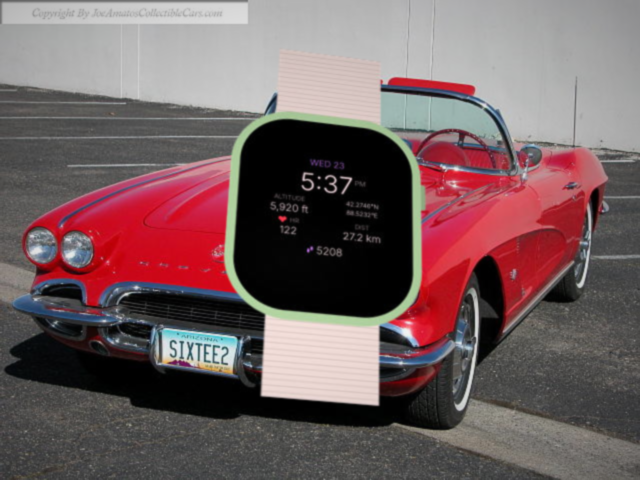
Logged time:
h=5 m=37
